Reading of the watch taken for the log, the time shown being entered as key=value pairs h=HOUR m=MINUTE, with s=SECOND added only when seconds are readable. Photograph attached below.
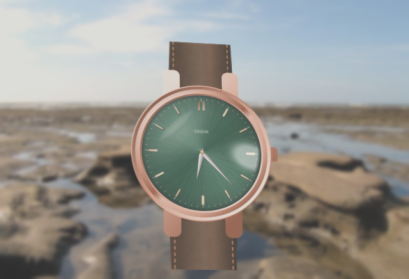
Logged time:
h=6 m=23
